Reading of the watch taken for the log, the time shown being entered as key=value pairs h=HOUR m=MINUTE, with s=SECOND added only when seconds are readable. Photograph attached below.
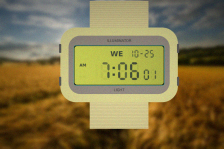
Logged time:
h=7 m=6 s=1
